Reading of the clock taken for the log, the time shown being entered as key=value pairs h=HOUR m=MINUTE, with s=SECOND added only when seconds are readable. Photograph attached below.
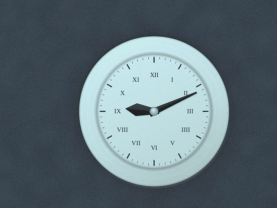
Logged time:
h=9 m=11
